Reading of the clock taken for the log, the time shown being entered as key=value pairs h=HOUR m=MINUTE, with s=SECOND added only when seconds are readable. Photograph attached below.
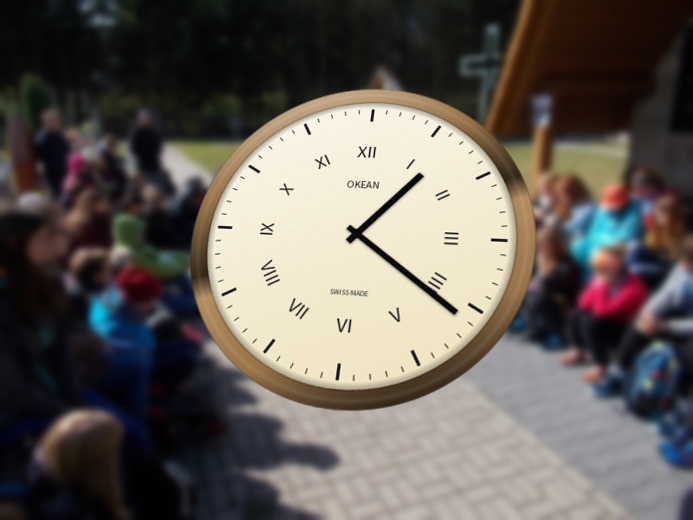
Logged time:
h=1 m=21
